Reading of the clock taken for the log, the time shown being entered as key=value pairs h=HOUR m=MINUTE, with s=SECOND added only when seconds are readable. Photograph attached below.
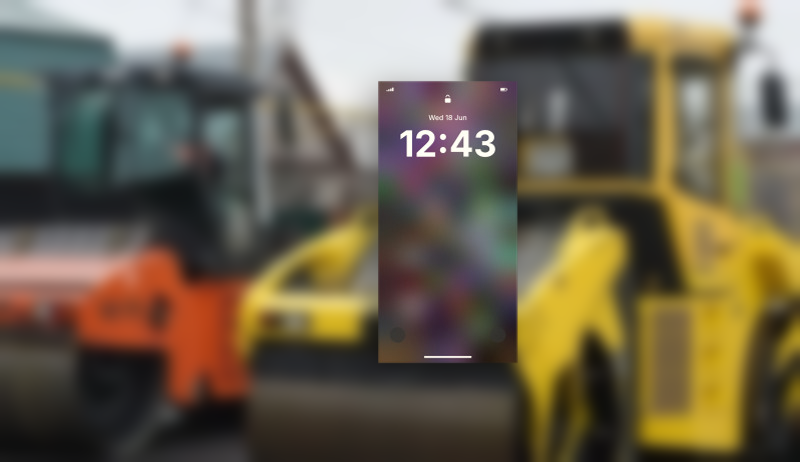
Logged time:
h=12 m=43
